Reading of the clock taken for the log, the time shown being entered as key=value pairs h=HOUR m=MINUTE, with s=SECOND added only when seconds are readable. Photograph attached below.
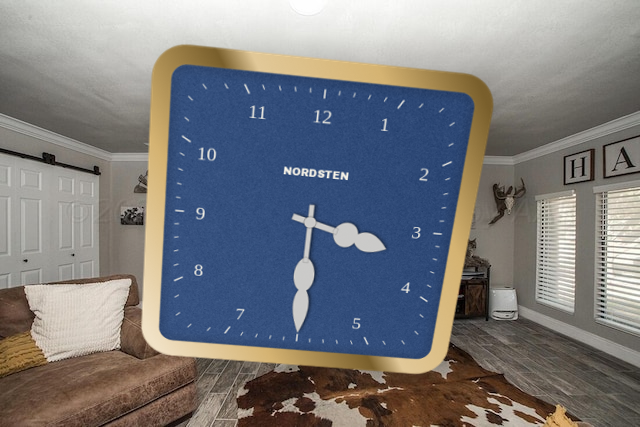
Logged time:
h=3 m=30
